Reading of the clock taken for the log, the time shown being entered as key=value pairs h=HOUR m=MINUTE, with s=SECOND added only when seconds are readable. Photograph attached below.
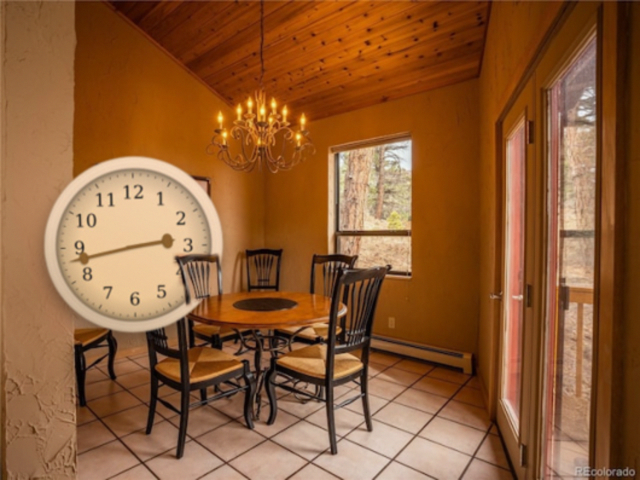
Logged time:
h=2 m=43
